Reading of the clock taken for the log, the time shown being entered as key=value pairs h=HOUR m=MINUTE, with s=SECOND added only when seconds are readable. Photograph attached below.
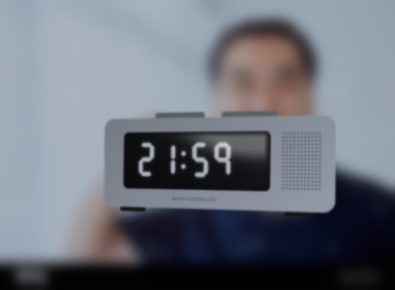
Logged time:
h=21 m=59
